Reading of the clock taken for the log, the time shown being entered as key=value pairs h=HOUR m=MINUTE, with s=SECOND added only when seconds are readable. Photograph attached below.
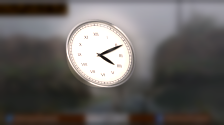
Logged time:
h=4 m=11
